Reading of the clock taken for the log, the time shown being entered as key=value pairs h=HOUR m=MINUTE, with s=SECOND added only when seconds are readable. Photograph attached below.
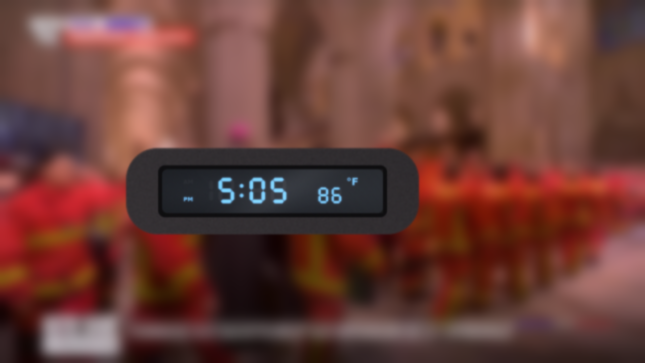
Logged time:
h=5 m=5
